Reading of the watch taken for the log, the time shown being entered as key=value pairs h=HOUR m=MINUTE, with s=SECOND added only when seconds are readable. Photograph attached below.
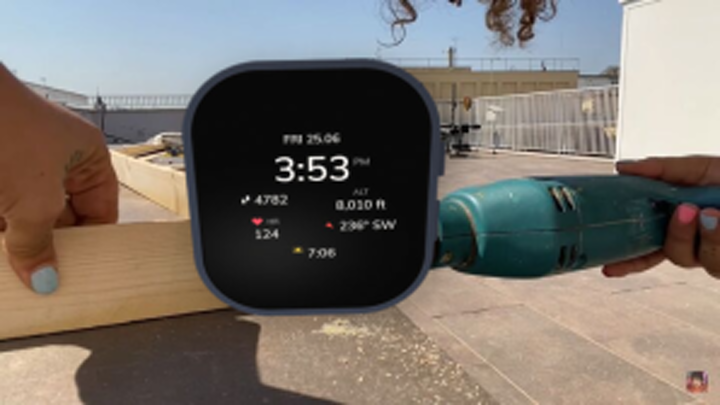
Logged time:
h=3 m=53
